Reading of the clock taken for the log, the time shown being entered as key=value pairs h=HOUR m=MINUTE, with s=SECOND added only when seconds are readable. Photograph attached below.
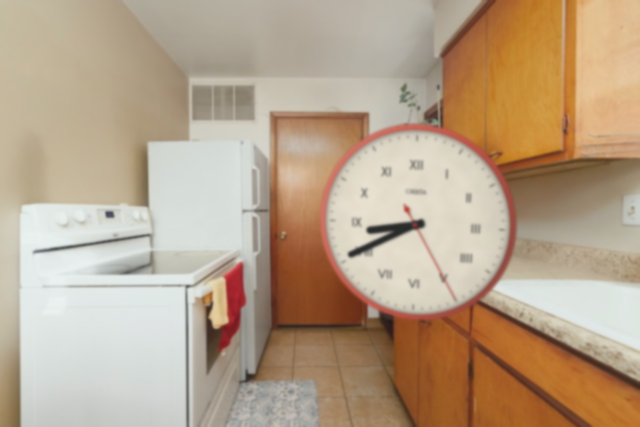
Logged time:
h=8 m=40 s=25
